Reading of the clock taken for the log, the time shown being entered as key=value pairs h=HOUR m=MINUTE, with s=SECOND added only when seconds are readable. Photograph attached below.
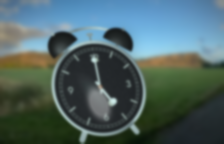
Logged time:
h=5 m=0
